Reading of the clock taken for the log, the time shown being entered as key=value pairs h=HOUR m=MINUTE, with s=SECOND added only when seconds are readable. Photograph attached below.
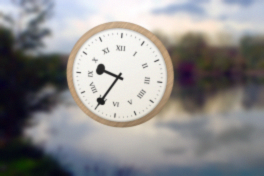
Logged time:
h=9 m=35
